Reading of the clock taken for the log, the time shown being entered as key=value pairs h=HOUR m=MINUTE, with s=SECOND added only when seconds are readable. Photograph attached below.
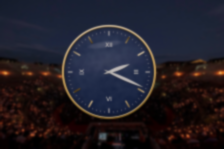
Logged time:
h=2 m=19
